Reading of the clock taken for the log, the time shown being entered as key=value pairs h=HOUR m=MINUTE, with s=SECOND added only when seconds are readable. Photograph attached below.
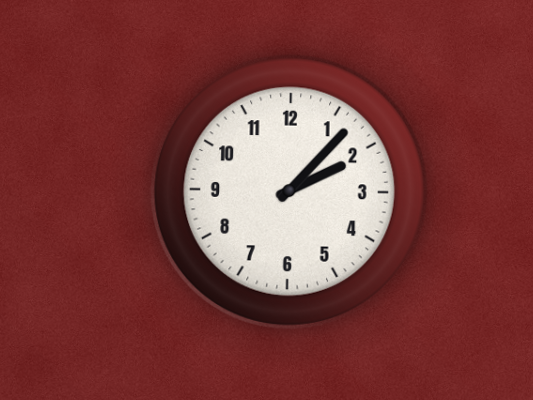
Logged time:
h=2 m=7
